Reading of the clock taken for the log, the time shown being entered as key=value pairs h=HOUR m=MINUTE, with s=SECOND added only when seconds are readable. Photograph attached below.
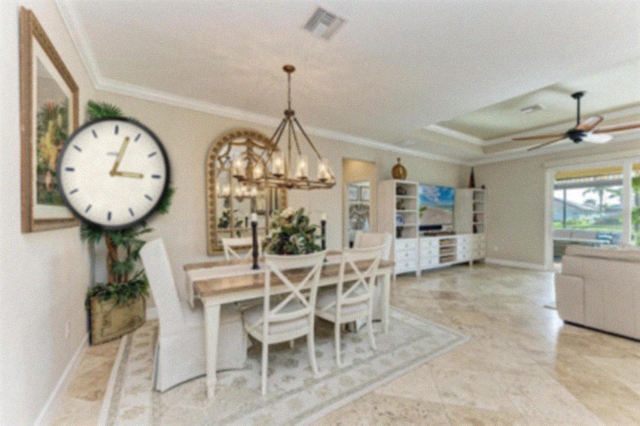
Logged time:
h=3 m=3
